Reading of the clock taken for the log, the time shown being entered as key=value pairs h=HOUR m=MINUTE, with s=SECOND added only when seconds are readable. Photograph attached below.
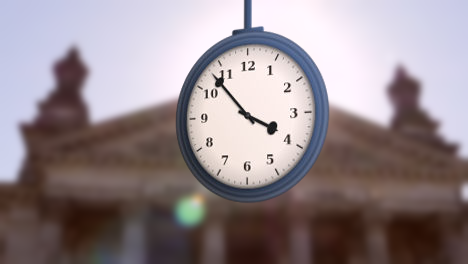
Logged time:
h=3 m=53
